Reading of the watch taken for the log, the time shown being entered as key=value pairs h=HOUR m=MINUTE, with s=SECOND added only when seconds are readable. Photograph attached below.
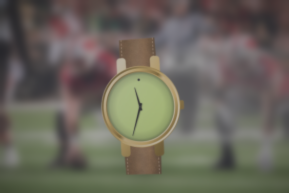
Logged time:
h=11 m=33
